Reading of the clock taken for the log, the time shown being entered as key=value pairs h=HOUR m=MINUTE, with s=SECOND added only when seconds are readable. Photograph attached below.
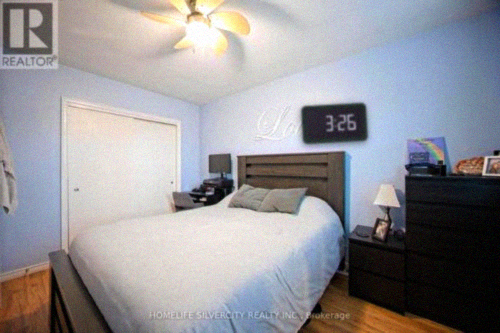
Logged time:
h=3 m=26
